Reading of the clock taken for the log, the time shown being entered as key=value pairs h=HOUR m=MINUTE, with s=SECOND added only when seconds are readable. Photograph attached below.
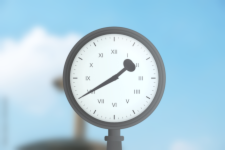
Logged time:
h=1 m=40
